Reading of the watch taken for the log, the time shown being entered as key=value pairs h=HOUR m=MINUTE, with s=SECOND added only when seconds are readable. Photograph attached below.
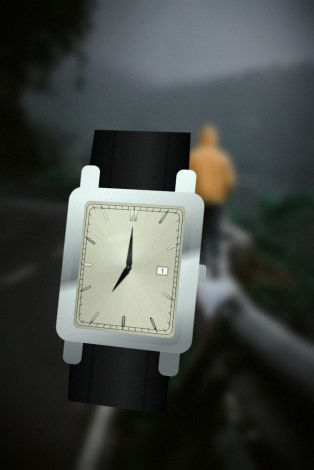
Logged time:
h=7 m=0
